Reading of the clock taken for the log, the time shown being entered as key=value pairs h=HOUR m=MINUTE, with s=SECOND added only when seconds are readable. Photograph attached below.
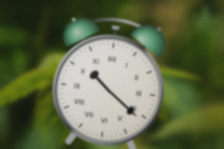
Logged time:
h=10 m=21
